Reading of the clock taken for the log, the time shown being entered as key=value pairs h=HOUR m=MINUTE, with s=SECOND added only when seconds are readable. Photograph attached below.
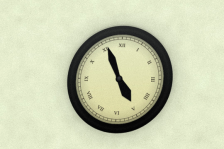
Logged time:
h=4 m=56
